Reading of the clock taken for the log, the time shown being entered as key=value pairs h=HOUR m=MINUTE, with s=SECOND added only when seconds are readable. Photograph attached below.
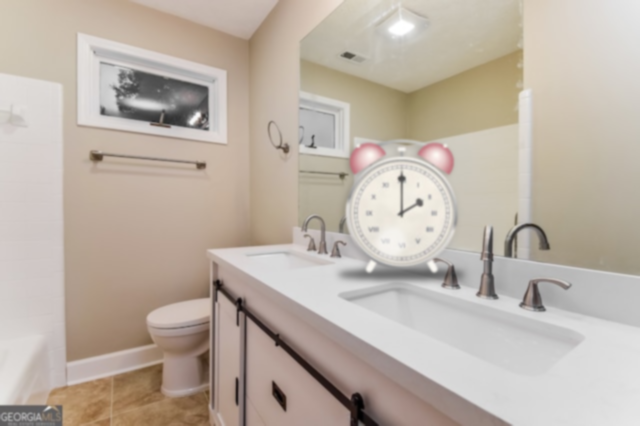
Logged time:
h=2 m=0
